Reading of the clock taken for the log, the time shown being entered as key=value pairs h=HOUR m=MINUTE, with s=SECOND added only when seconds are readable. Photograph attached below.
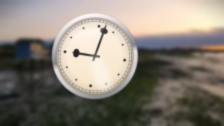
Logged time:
h=9 m=2
